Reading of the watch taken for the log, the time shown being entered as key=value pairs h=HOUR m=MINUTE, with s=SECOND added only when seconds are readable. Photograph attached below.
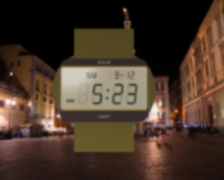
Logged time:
h=5 m=23
